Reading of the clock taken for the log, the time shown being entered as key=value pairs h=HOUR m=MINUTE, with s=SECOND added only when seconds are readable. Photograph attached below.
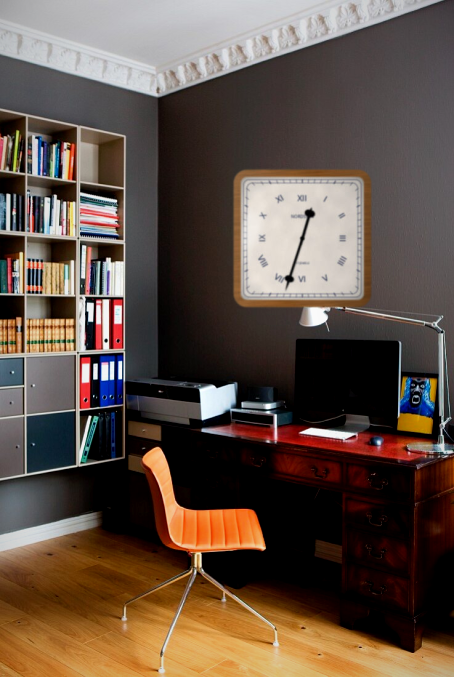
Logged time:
h=12 m=33
